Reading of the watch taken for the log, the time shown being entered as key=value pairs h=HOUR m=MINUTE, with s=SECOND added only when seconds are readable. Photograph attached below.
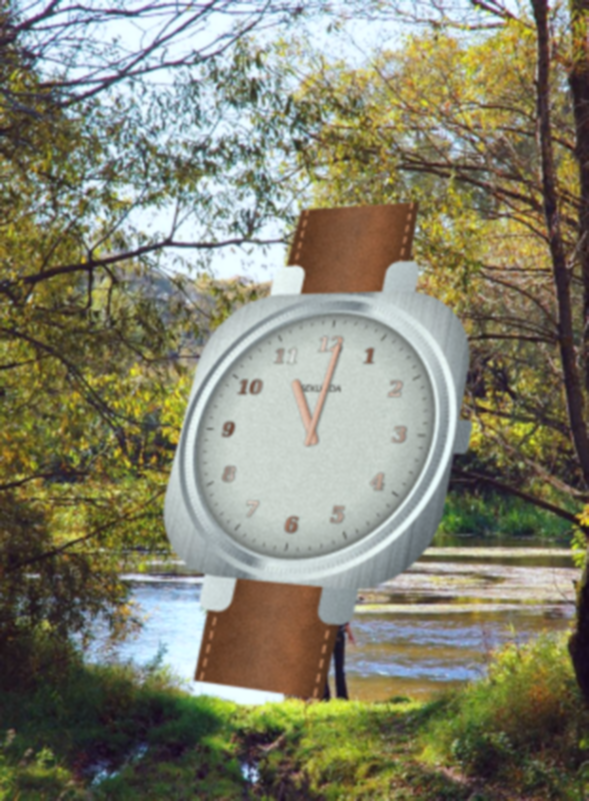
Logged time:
h=11 m=1
